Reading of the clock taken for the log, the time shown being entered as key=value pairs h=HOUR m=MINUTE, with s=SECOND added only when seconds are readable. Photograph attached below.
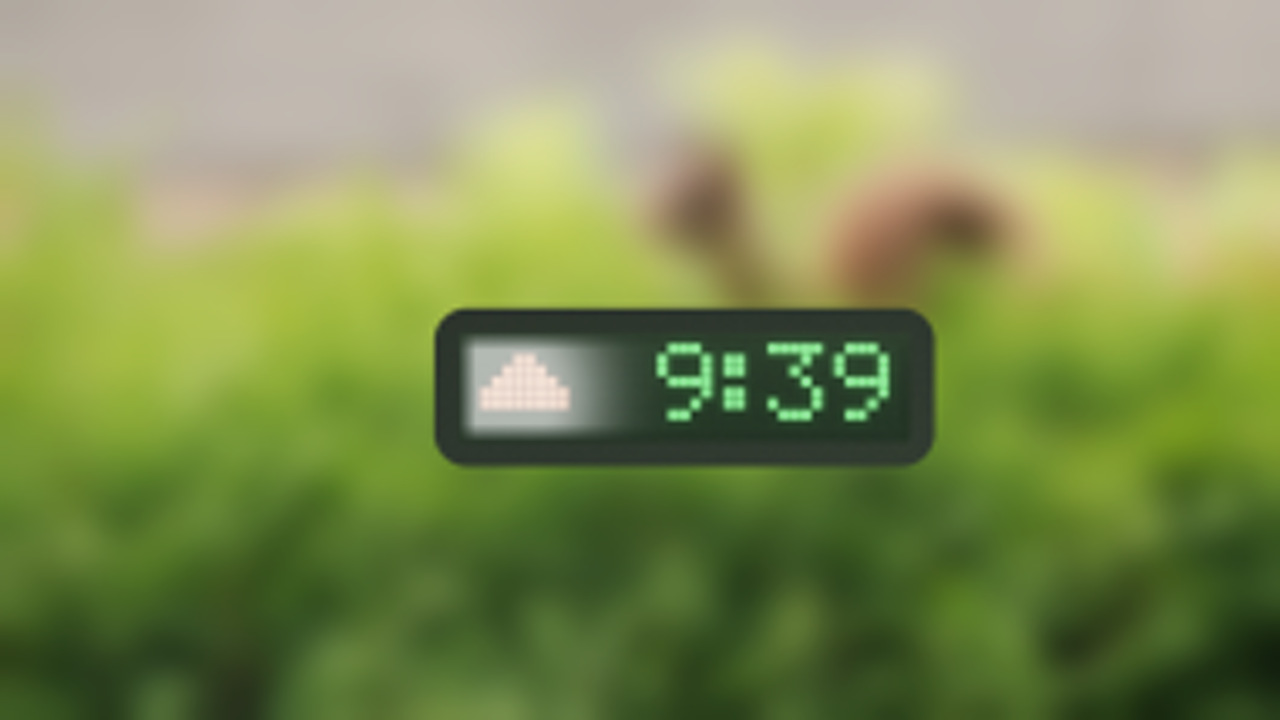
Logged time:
h=9 m=39
